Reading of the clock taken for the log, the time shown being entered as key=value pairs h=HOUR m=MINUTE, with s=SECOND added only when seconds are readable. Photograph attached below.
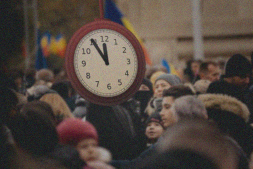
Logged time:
h=11 m=55
